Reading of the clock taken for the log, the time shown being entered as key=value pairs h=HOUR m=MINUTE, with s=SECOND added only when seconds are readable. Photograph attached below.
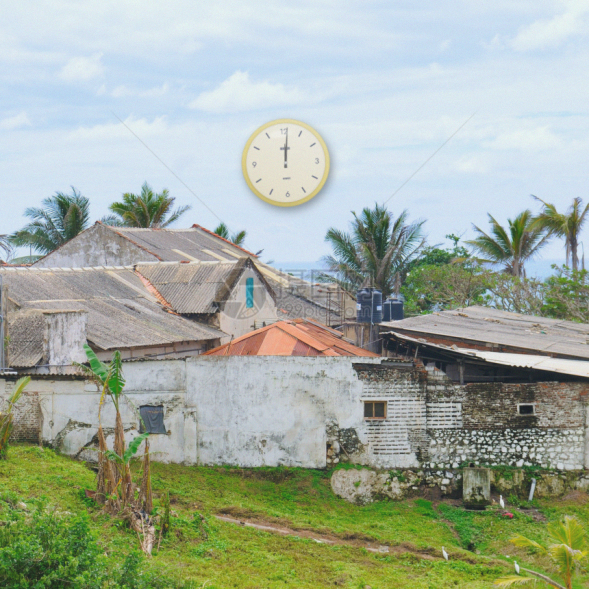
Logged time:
h=12 m=1
